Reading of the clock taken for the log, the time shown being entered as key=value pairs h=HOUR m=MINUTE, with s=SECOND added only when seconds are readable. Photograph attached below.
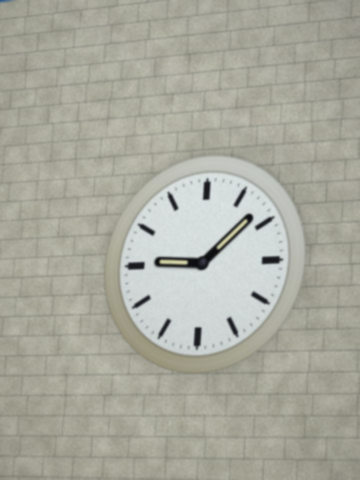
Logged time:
h=9 m=8
